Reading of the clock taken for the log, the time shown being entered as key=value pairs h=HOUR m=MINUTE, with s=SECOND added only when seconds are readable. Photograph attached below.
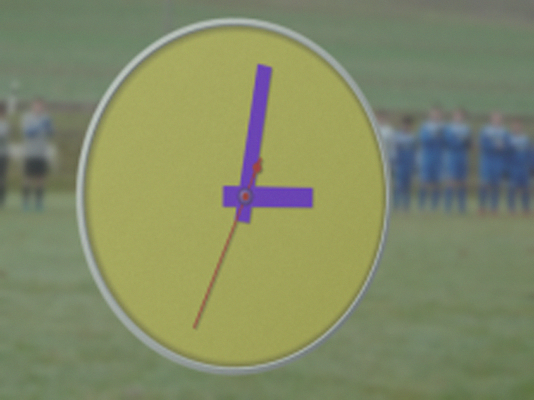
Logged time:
h=3 m=1 s=34
